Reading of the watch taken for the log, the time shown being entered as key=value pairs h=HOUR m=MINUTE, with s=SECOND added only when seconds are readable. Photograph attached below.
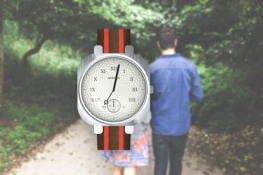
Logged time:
h=7 m=2
